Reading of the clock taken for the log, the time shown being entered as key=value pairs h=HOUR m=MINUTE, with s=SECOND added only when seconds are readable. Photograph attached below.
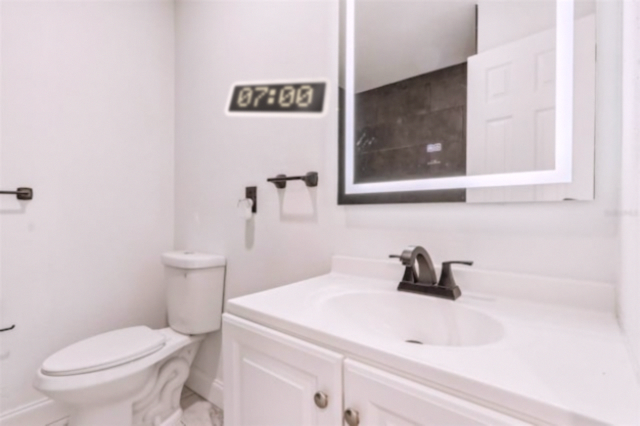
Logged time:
h=7 m=0
